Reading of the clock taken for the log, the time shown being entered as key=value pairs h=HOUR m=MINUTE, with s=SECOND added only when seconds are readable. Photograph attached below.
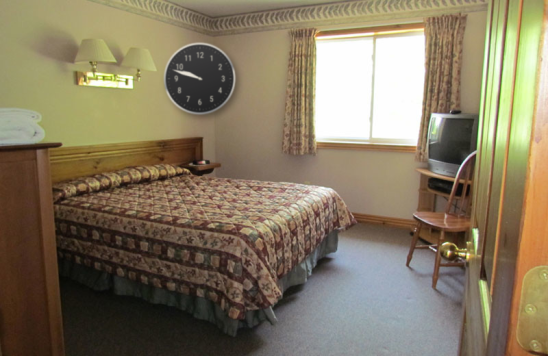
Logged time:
h=9 m=48
